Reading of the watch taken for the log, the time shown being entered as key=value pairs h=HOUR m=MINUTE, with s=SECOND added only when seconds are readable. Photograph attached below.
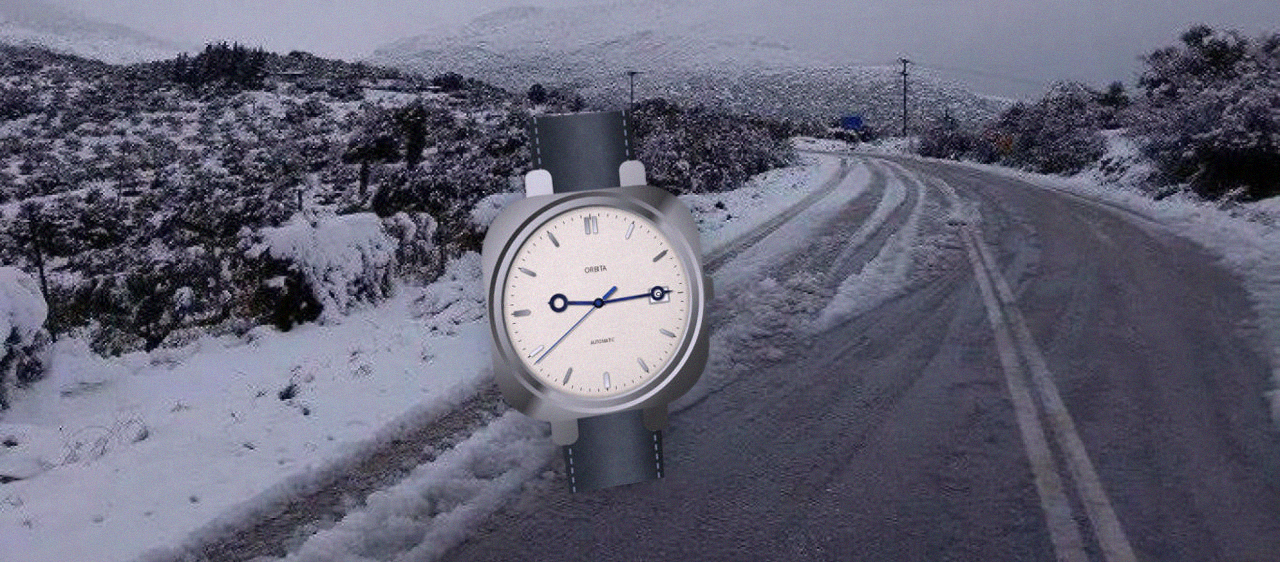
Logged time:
h=9 m=14 s=39
